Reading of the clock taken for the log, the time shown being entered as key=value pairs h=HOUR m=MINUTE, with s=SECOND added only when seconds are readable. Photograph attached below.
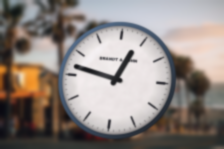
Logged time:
h=12 m=47
